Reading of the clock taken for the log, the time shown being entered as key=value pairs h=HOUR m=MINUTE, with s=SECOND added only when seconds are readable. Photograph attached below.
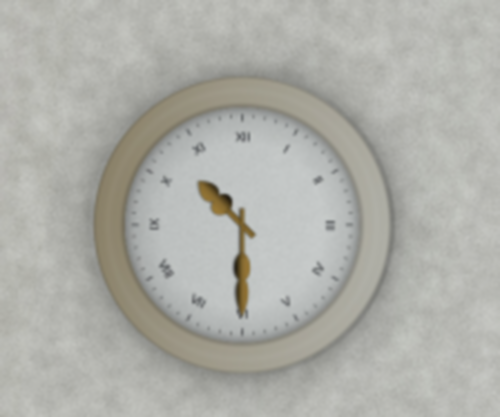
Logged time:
h=10 m=30
